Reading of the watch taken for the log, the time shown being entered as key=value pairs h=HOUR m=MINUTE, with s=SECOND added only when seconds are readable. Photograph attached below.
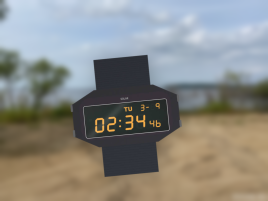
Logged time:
h=2 m=34 s=46
